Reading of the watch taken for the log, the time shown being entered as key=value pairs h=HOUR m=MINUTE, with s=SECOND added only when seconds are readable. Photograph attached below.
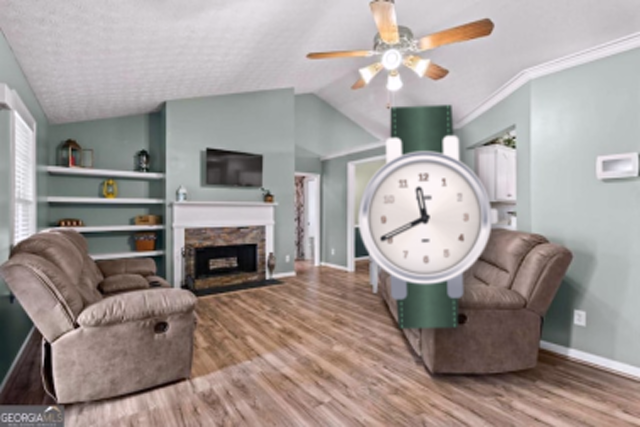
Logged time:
h=11 m=41
